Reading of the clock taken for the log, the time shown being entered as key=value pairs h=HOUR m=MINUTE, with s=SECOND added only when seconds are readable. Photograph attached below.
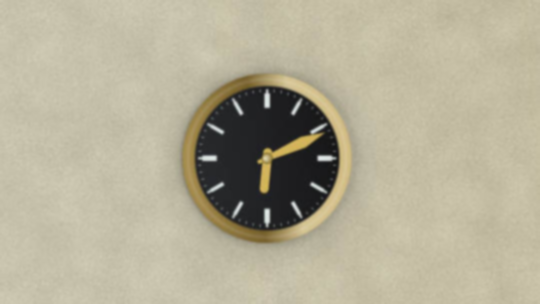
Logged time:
h=6 m=11
